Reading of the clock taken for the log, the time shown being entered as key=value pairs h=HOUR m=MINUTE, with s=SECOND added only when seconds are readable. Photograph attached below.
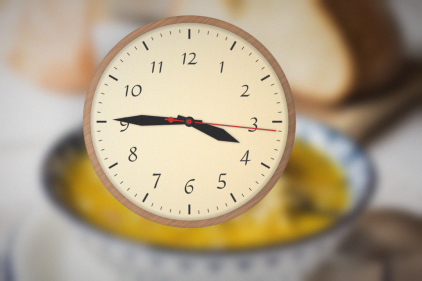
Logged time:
h=3 m=45 s=16
